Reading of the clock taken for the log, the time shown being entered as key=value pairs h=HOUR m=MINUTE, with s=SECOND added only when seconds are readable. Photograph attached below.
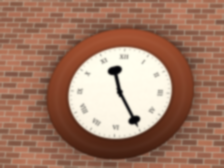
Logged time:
h=11 m=25
